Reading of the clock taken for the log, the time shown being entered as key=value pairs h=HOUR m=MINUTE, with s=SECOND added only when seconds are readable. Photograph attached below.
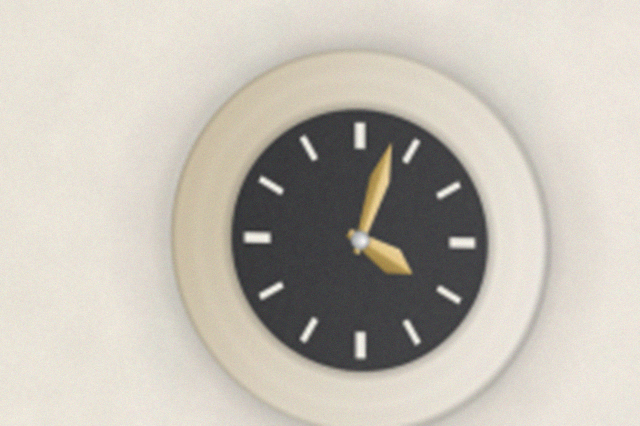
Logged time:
h=4 m=3
